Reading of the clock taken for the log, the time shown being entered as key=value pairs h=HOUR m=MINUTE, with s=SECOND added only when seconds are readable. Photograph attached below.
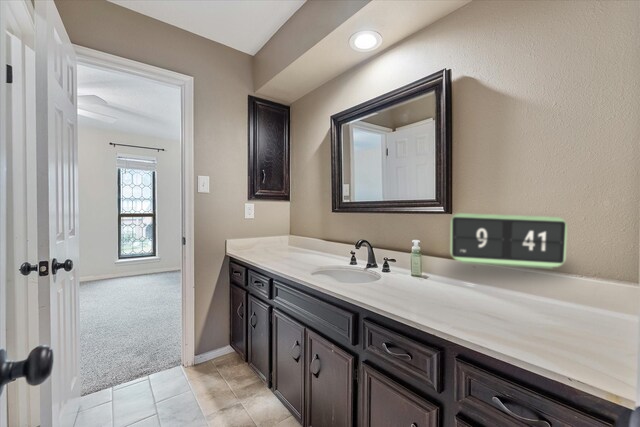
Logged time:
h=9 m=41
